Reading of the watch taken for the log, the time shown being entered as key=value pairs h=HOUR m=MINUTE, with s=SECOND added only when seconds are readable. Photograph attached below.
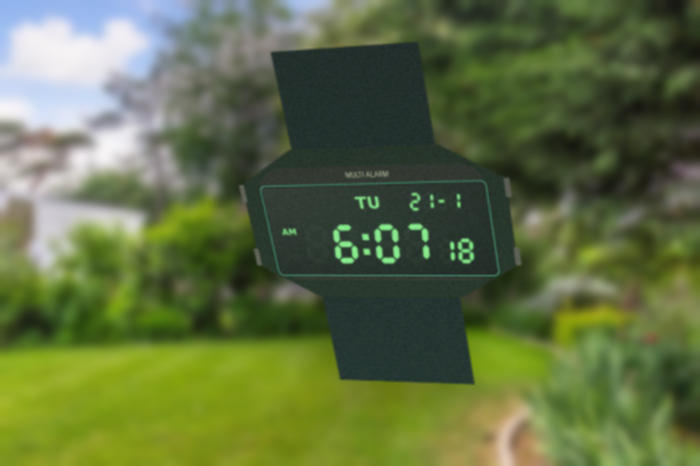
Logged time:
h=6 m=7 s=18
